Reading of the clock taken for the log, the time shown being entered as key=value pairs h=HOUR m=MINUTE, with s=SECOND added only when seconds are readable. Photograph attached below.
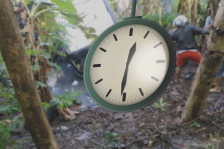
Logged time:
h=12 m=31
